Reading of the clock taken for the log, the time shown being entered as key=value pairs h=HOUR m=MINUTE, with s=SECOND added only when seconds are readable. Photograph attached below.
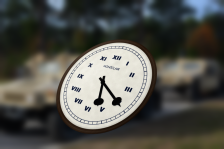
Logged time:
h=5 m=20
